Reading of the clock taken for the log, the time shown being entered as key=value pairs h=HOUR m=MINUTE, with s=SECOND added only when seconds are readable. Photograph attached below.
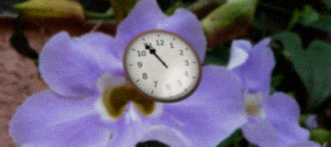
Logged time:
h=10 m=54
